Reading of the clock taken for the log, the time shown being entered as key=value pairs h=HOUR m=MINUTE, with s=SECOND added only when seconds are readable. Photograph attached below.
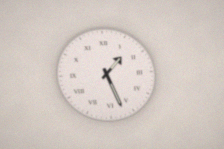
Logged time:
h=1 m=27
